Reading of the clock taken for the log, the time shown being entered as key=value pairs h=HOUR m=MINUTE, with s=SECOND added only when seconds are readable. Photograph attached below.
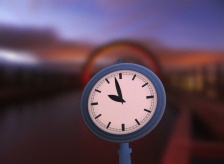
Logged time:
h=9 m=58
